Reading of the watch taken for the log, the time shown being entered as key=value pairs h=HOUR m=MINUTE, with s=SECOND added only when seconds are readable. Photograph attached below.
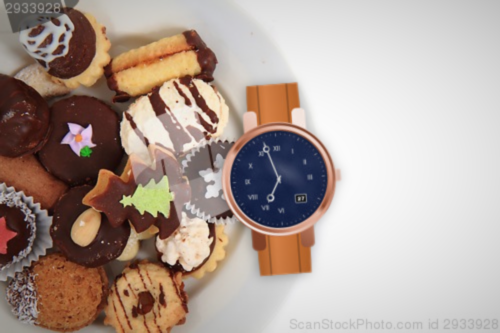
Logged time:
h=6 m=57
